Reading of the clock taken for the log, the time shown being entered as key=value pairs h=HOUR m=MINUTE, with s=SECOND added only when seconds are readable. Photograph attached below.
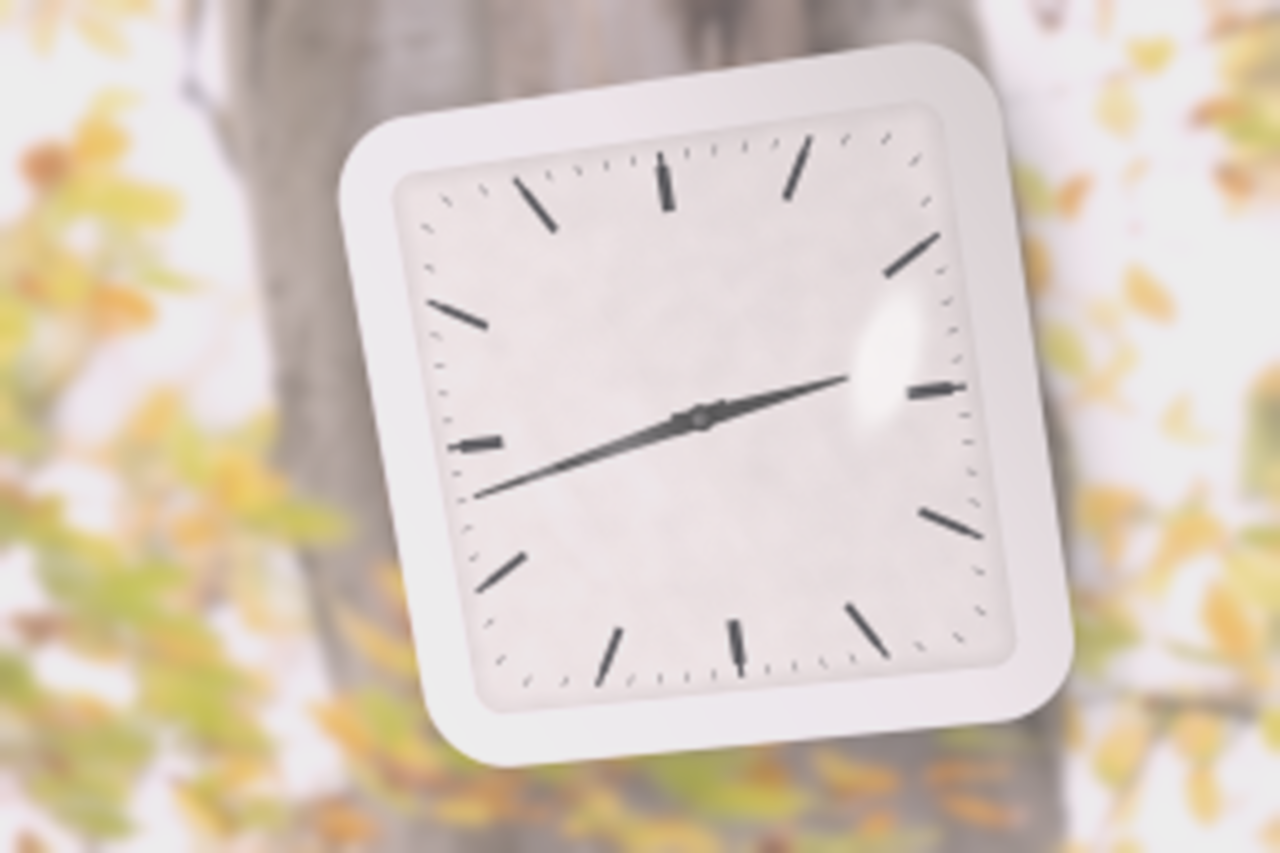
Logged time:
h=2 m=43
